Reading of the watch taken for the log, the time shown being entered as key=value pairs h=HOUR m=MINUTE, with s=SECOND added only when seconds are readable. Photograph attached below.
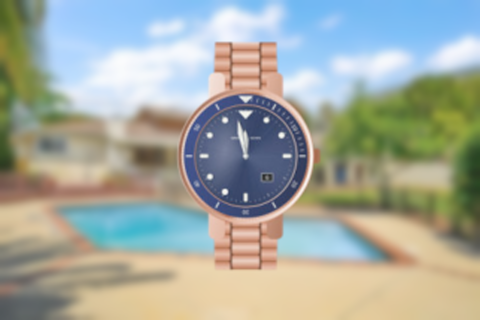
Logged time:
h=11 m=58
